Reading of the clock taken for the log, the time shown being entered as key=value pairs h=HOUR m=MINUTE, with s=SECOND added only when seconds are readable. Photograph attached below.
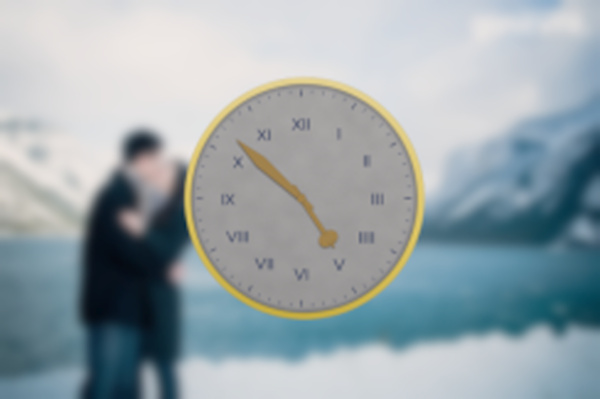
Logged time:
h=4 m=52
